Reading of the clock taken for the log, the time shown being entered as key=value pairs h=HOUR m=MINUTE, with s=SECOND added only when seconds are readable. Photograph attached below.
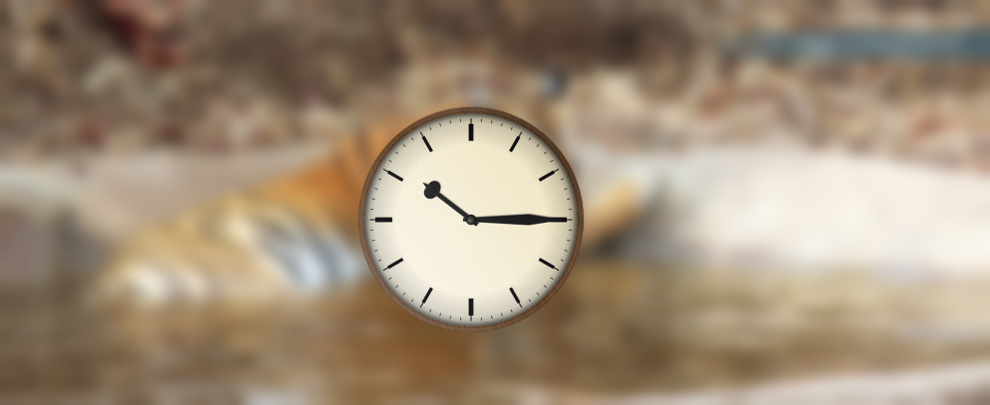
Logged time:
h=10 m=15
